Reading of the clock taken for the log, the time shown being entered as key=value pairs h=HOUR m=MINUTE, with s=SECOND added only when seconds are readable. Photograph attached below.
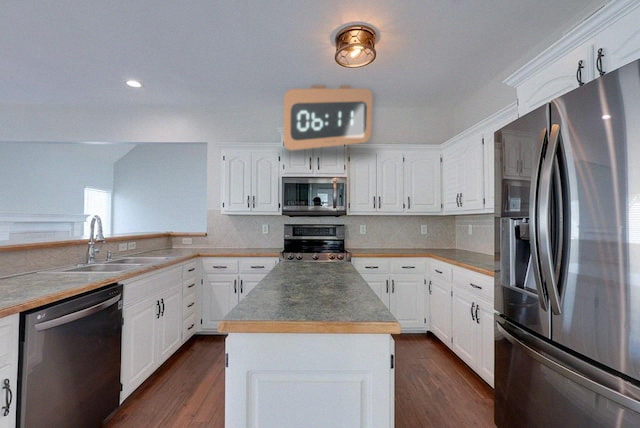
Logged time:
h=6 m=11
